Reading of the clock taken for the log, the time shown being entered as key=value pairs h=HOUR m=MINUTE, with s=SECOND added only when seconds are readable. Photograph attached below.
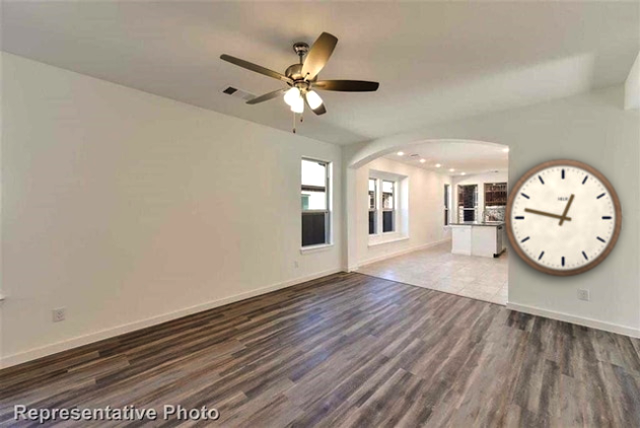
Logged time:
h=12 m=47
